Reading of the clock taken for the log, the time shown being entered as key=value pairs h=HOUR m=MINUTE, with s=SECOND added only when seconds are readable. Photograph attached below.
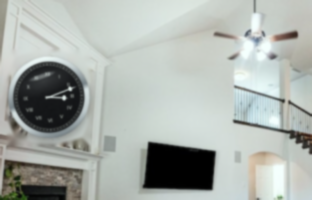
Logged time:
h=3 m=12
